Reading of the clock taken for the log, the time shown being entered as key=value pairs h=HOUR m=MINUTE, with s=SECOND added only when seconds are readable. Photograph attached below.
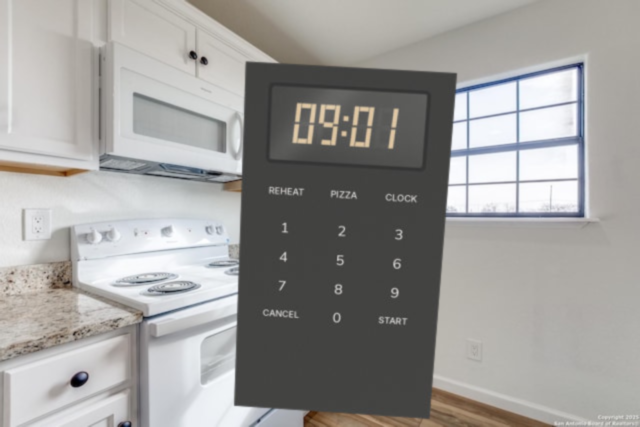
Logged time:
h=9 m=1
